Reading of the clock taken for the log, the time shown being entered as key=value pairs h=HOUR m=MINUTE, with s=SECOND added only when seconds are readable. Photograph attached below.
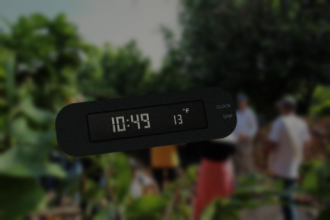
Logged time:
h=10 m=49
